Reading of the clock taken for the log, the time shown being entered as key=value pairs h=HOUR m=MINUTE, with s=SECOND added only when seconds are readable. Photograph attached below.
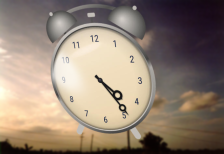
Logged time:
h=4 m=24
